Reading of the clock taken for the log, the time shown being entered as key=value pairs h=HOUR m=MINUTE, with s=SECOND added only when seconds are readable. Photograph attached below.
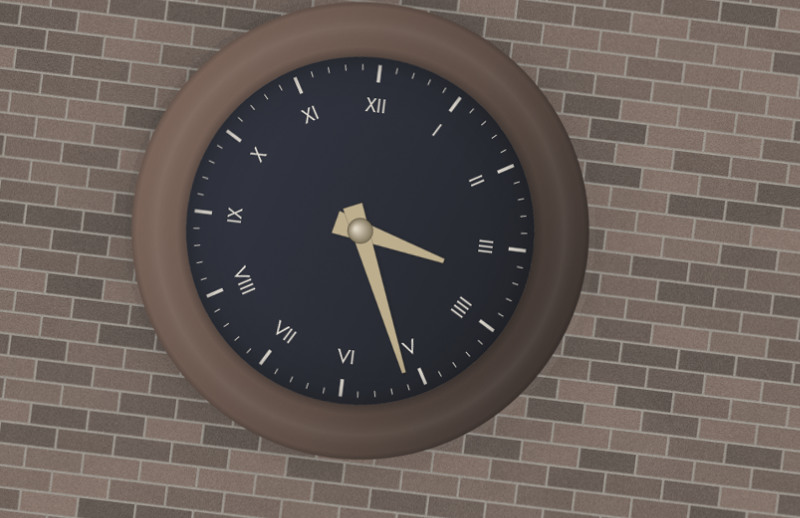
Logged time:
h=3 m=26
